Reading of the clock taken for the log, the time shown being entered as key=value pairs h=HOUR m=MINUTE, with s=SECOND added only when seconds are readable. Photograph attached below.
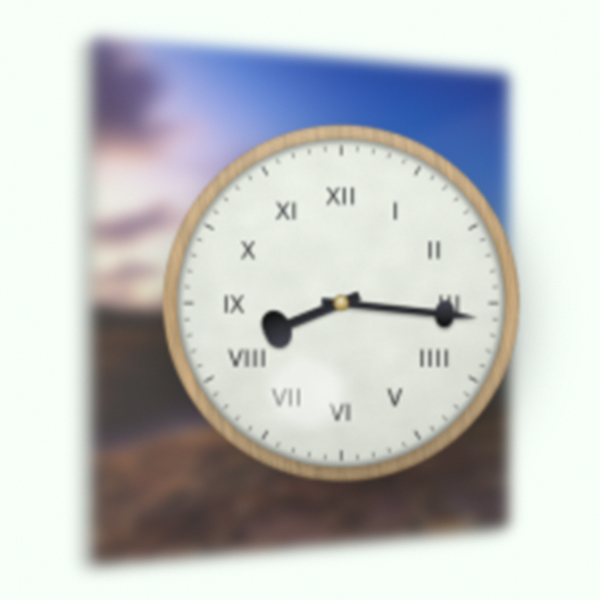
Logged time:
h=8 m=16
